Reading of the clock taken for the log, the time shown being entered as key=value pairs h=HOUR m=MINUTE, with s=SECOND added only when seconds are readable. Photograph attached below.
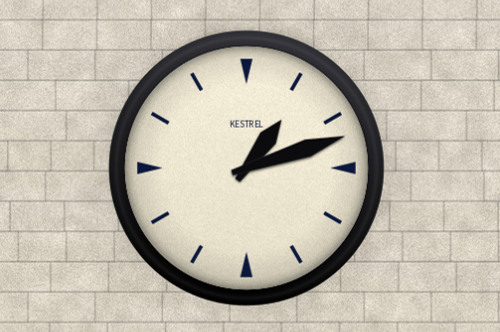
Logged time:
h=1 m=12
